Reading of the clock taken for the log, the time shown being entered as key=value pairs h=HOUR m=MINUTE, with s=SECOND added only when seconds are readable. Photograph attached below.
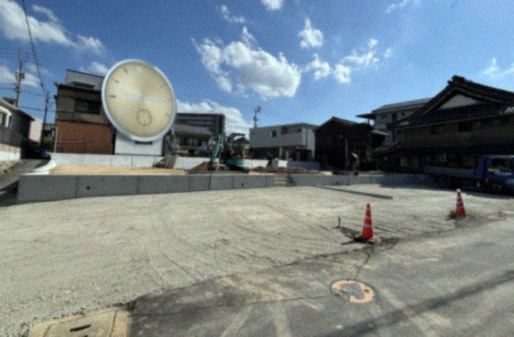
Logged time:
h=9 m=15
